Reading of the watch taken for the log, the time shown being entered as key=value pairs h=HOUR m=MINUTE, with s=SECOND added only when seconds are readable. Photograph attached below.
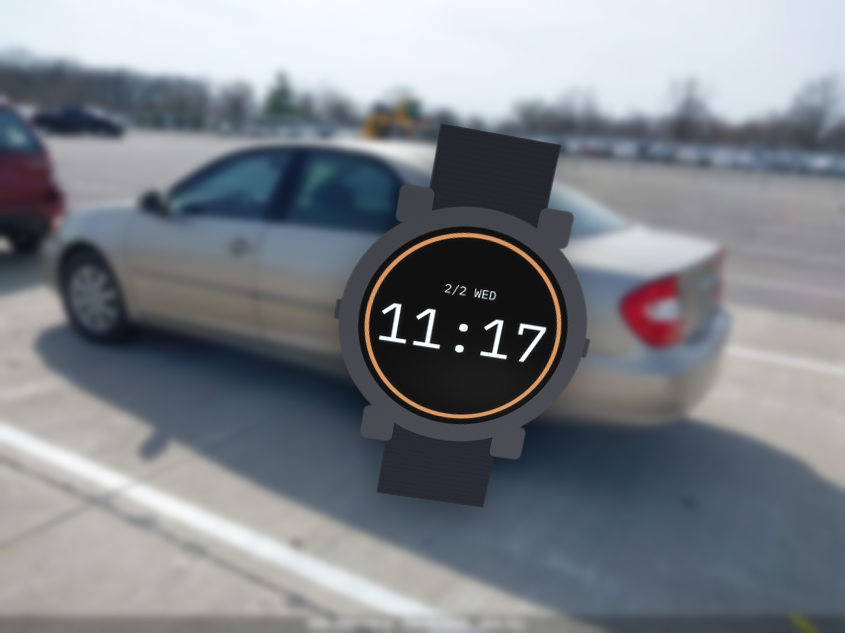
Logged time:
h=11 m=17
